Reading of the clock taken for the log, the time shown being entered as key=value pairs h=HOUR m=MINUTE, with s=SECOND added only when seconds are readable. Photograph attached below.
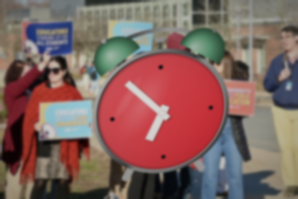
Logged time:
h=6 m=53
